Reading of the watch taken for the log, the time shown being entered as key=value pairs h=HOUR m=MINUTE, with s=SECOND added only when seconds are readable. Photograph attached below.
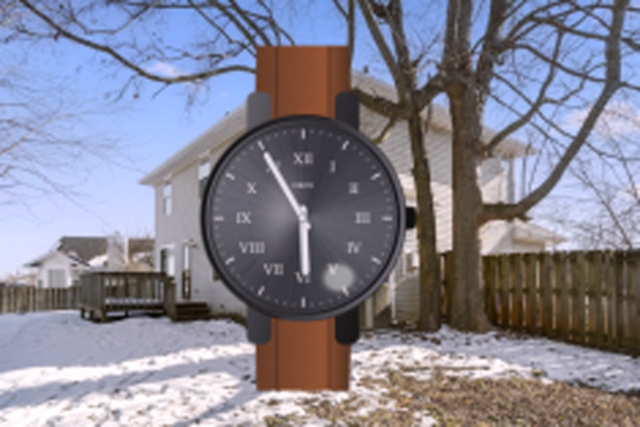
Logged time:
h=5 m=55
